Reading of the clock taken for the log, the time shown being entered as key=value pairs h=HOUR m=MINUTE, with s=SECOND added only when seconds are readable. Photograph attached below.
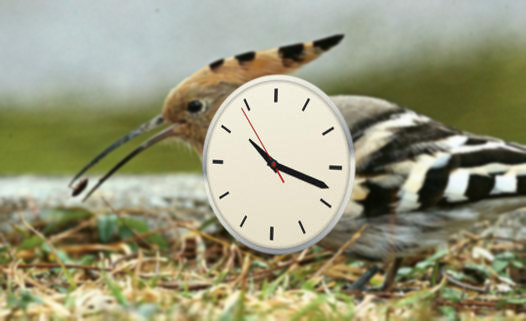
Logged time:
h=10 m=17 s=54
